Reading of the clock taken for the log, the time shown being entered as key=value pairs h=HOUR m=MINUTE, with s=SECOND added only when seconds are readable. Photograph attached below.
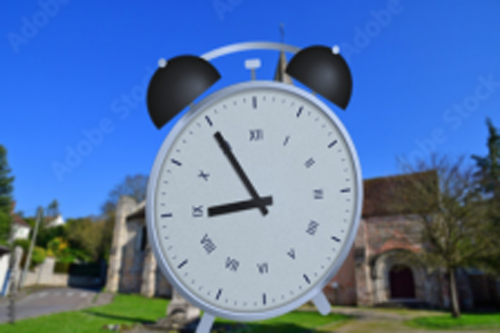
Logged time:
h=8 m=55
